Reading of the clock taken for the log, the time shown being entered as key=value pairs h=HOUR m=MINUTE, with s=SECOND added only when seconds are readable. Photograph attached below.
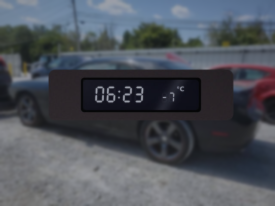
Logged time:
h=6 m=23
